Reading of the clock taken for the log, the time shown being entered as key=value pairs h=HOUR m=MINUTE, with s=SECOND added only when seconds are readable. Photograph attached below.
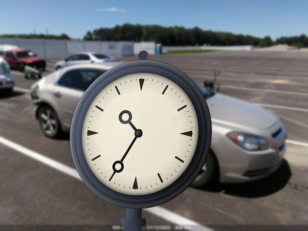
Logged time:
h=10 m=35
